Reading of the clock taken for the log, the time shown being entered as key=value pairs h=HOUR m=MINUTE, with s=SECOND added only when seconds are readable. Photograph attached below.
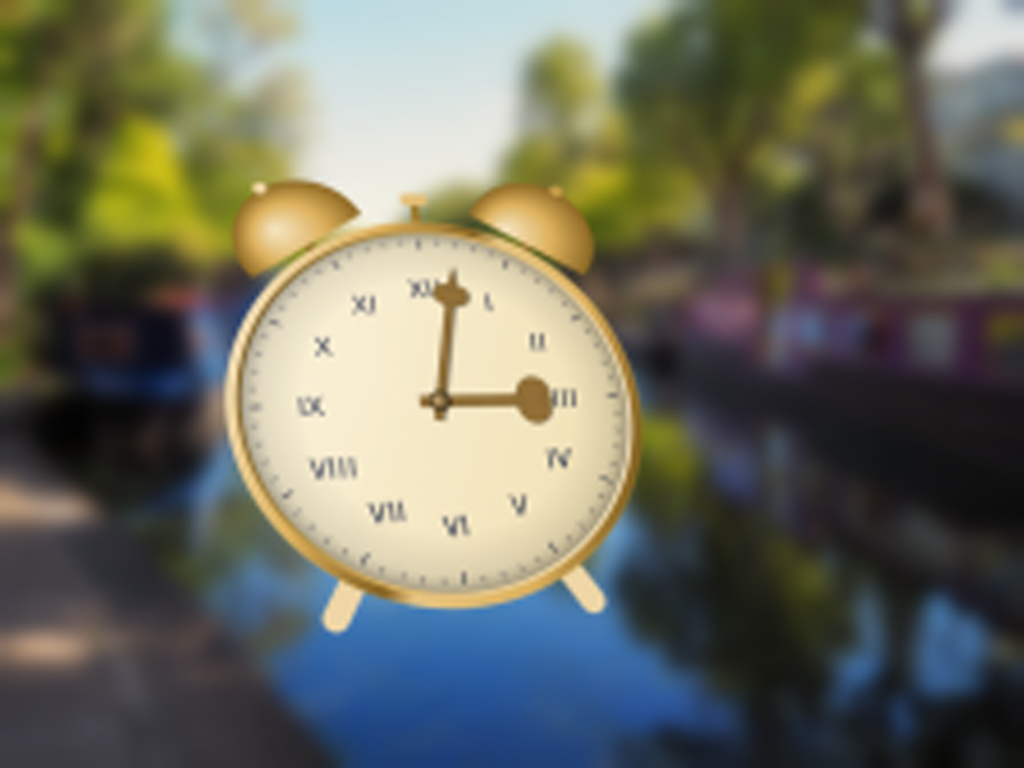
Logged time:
h=3 m=2
